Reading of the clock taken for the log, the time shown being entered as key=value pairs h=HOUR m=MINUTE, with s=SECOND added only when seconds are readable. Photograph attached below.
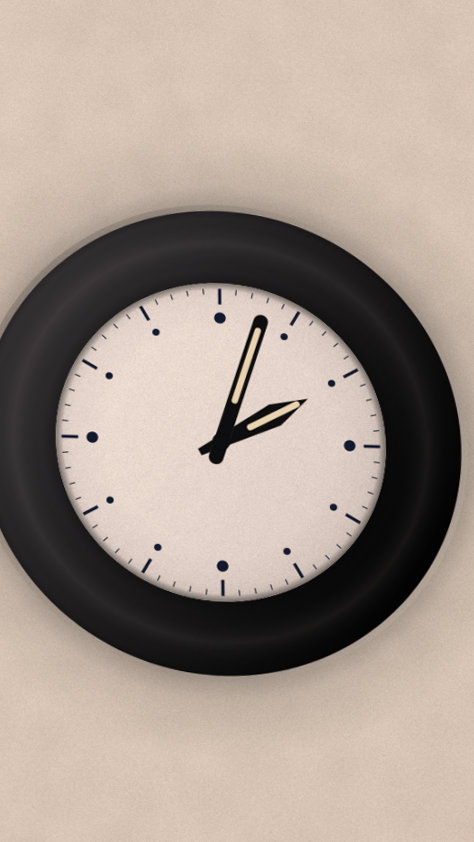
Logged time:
h=2 m=3
